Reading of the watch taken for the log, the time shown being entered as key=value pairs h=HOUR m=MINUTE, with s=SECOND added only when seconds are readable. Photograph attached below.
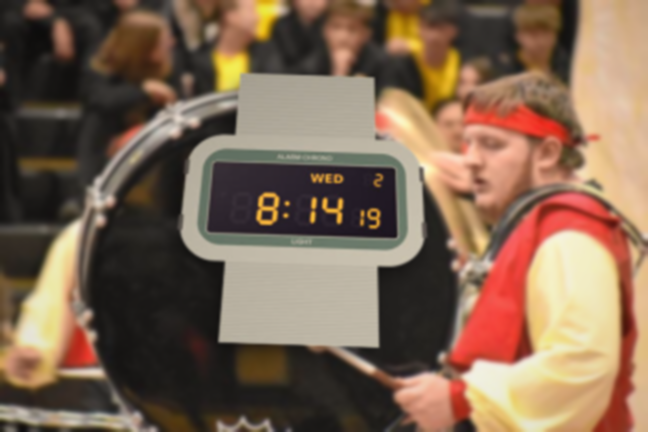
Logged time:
h=8 m=14 s=19
